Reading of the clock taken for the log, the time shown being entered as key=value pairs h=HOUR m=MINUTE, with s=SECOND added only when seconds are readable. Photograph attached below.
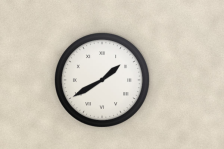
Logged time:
h=1 m=40
